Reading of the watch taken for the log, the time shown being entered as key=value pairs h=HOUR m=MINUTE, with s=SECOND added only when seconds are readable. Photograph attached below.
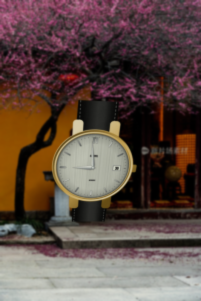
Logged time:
h=8 m=59
